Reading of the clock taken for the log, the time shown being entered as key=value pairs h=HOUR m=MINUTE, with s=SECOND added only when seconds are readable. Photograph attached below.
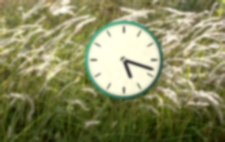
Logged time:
h=5 m=18
